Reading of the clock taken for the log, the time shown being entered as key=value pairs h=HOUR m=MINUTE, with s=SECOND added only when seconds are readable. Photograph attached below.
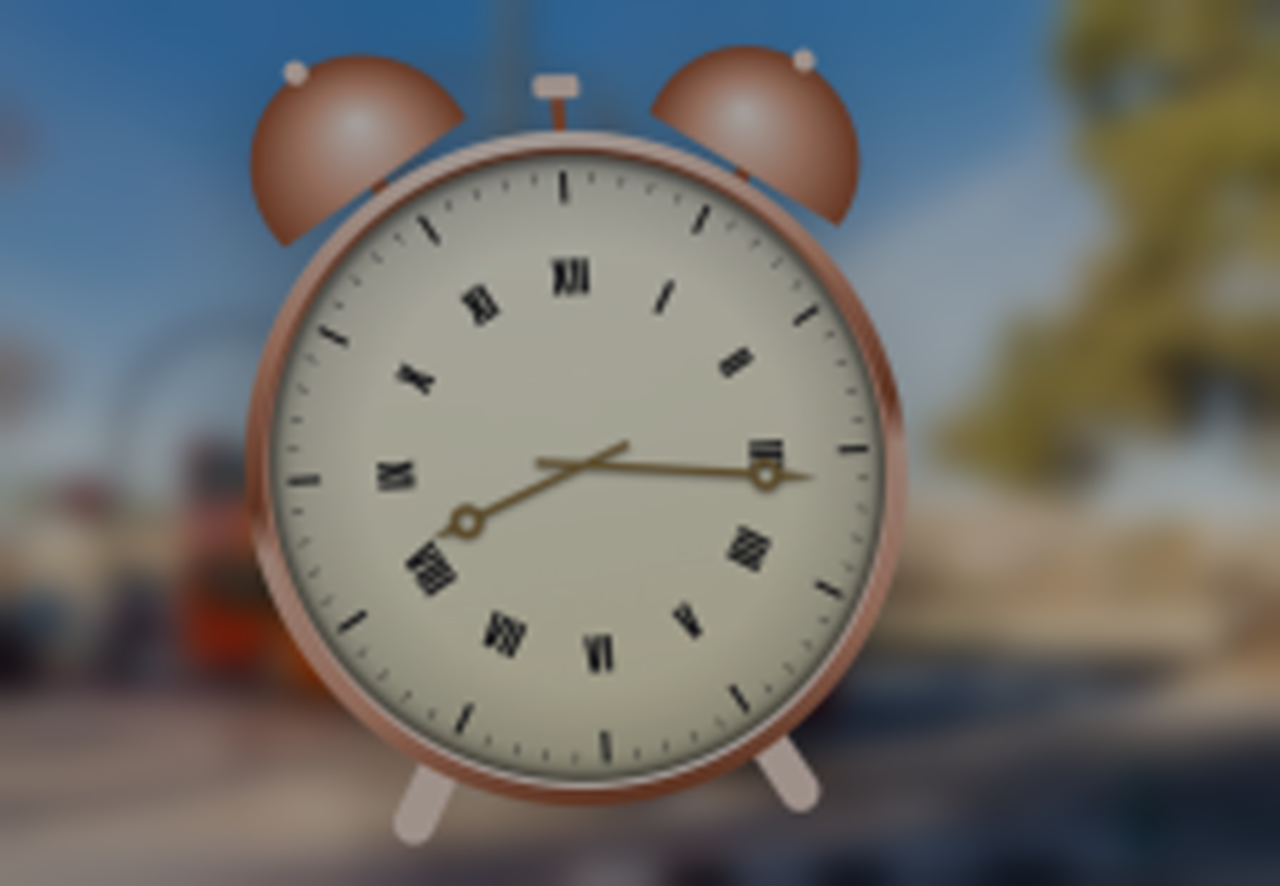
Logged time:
h=8 m=16
